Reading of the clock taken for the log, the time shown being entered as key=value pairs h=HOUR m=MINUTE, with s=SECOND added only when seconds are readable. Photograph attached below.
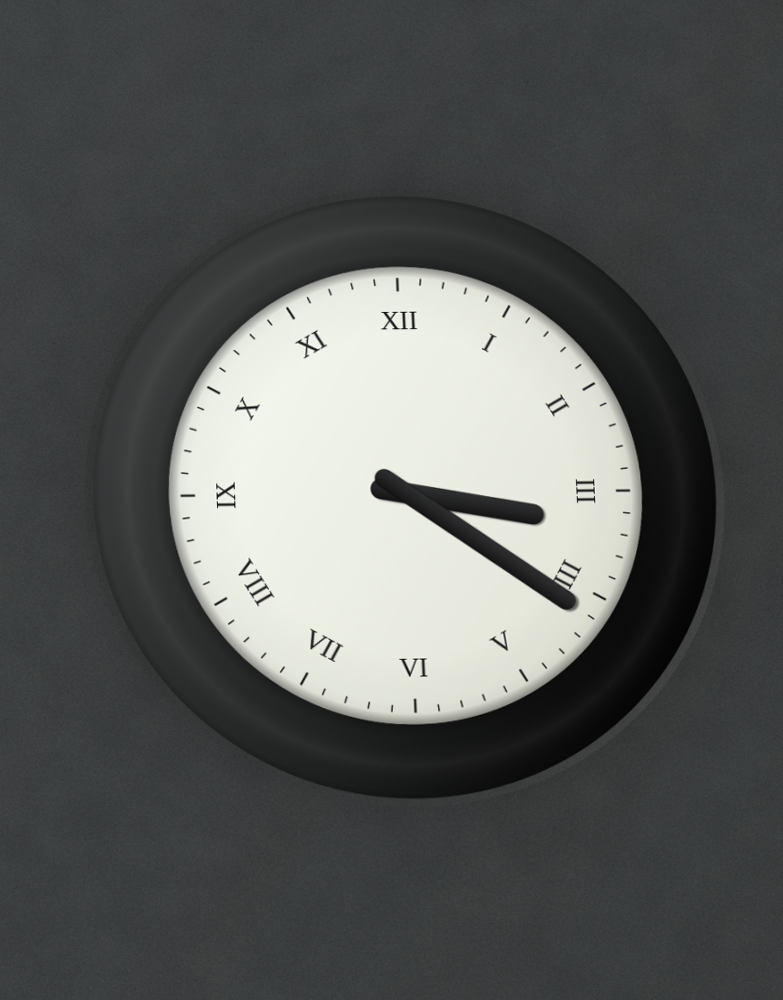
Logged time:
h=3 m=21
